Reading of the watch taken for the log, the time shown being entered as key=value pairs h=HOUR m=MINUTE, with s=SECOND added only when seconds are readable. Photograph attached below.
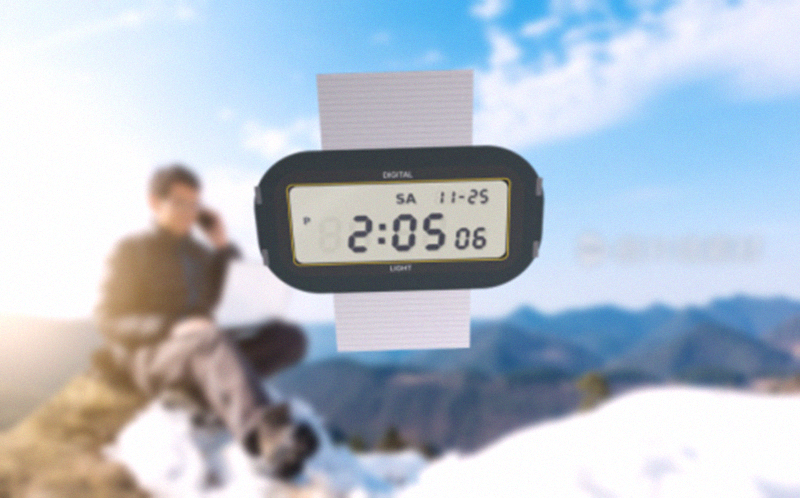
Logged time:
h=2 m=5 s=6
